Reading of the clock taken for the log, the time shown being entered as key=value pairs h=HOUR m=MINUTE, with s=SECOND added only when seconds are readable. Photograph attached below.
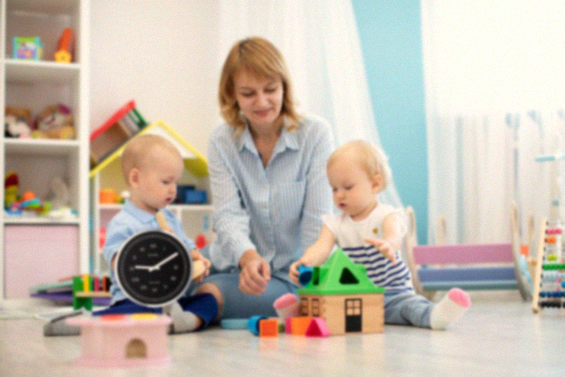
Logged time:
h=9 m=10
